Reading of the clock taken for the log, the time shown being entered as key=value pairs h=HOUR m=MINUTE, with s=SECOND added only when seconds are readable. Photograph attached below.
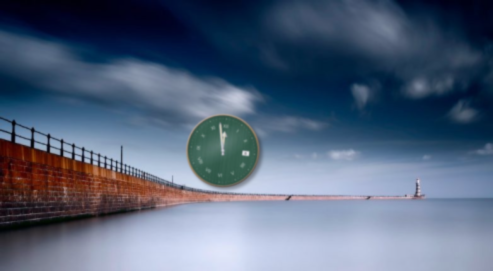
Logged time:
h=11 m=58
